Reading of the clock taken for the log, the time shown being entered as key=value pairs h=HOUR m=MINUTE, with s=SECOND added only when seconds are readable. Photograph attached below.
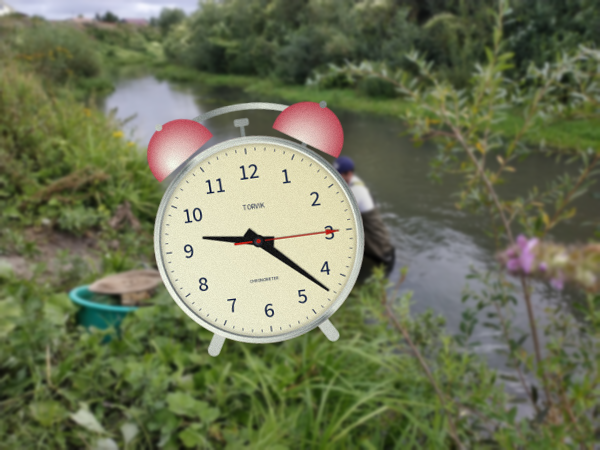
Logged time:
h=9 m=22 s=15
